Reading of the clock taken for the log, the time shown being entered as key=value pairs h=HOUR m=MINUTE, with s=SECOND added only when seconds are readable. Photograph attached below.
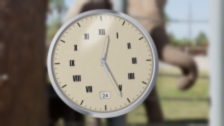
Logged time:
h=12 m=26
